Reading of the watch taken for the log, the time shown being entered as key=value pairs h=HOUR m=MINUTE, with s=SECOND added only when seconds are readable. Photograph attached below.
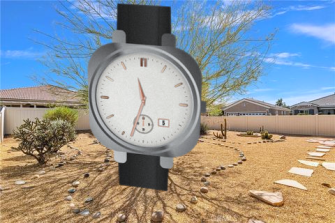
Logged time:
h=11 m=33
